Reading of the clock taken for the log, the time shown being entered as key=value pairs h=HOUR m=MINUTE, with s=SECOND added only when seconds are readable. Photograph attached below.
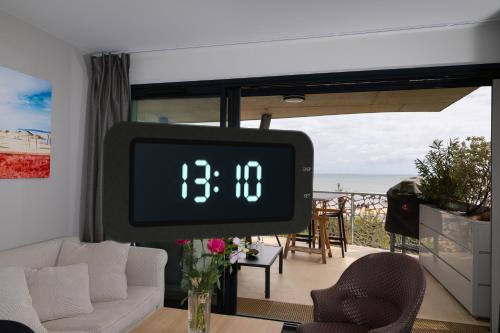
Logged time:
h=13 m=10
